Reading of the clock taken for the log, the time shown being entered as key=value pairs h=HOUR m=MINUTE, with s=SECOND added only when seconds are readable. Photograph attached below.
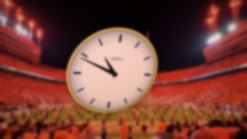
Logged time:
h=10 m=49
